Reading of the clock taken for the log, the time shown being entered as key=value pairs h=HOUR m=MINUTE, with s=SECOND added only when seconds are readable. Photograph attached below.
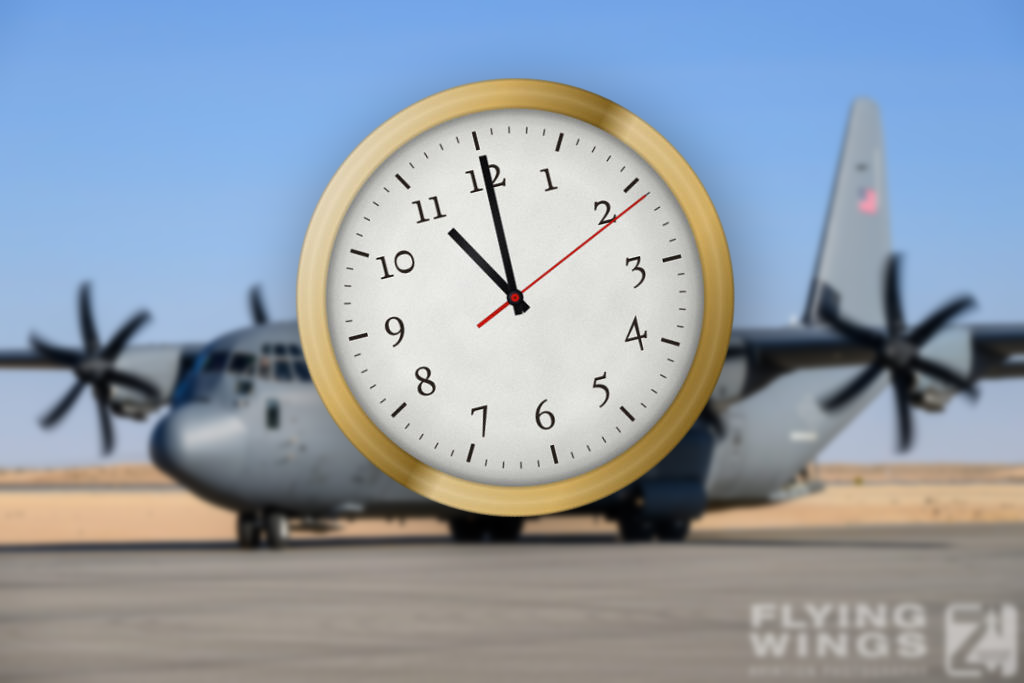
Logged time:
h=11 m=0 s=11
